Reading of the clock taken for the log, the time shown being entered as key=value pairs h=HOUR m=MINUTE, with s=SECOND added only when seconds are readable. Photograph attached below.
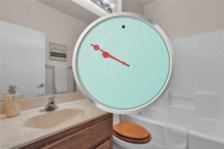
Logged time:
h=9 m=50
